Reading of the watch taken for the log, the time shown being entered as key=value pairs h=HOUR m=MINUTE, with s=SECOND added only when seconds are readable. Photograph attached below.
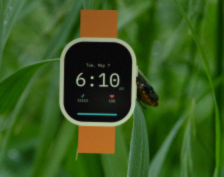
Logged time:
h=6 m=10
